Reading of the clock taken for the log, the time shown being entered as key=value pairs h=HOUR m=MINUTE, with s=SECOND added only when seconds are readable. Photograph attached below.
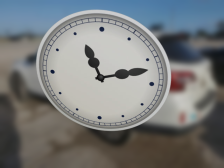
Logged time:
h=11 m=12
